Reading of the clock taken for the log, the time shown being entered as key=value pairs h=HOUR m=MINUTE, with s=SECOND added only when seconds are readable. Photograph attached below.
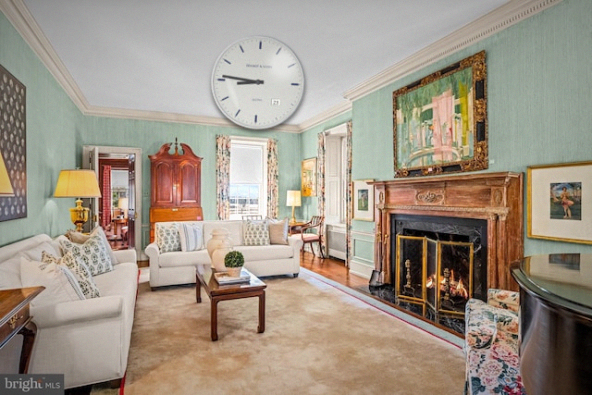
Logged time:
h=8 m=46
